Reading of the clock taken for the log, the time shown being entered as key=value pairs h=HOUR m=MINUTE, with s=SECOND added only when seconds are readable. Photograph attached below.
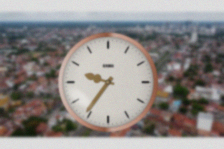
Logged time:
h=9 m=36
